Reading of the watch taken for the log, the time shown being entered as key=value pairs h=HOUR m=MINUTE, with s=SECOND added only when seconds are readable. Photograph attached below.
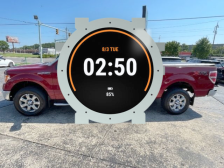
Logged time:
h=2 m=50
